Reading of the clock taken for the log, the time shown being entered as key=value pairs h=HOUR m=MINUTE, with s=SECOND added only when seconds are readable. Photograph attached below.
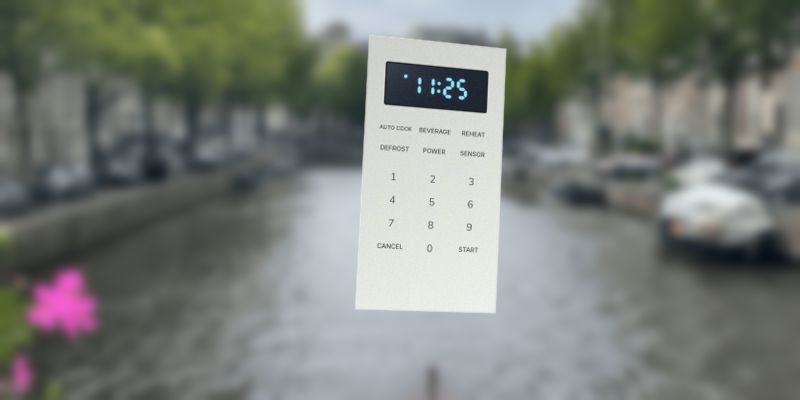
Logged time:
h=11 m=25
